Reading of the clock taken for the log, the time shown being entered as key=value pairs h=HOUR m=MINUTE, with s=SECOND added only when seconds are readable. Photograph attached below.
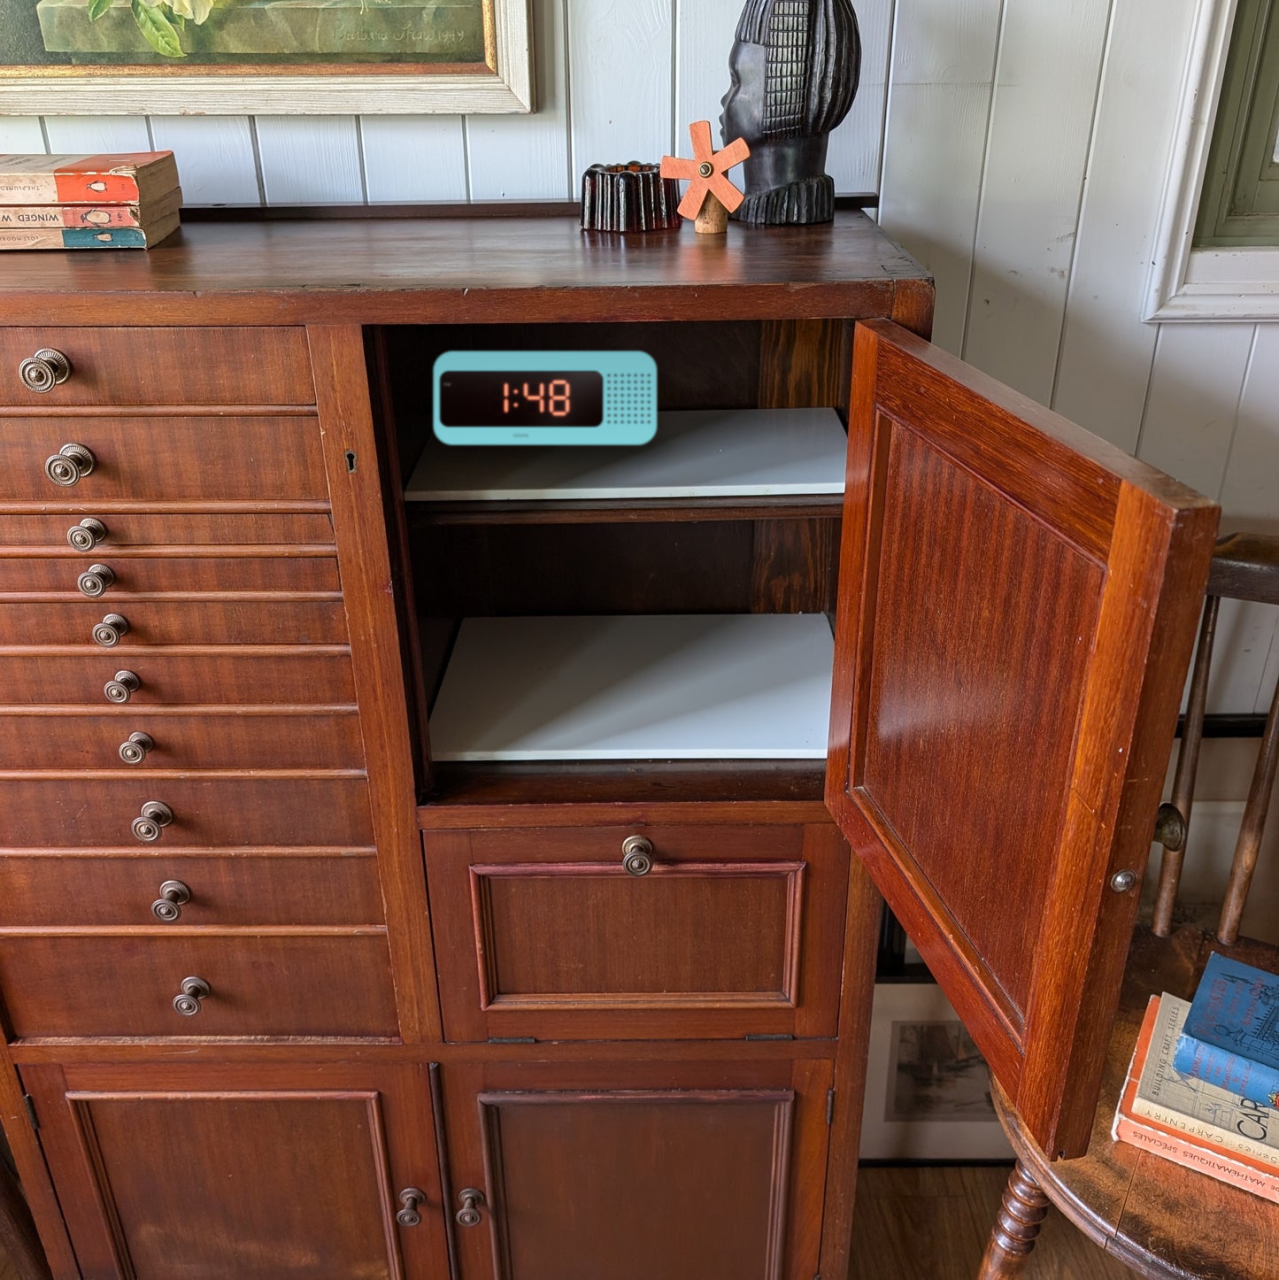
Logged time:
h=1 m=48
